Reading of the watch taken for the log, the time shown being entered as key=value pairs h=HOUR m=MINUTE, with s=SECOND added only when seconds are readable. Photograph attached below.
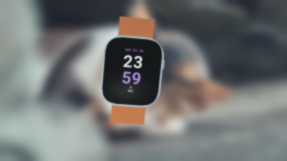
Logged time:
h=23 m=59
